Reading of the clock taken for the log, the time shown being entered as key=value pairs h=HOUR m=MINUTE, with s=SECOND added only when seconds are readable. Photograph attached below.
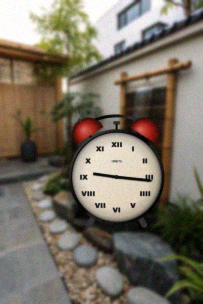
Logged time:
h=9 m=16
